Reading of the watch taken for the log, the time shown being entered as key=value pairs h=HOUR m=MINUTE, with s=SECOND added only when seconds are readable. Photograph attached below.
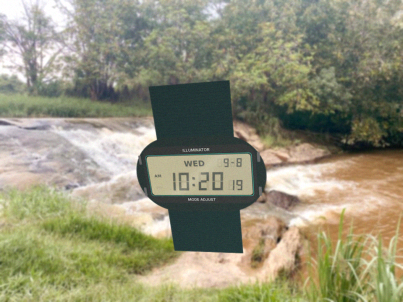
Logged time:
h=10 m=20 s=19
